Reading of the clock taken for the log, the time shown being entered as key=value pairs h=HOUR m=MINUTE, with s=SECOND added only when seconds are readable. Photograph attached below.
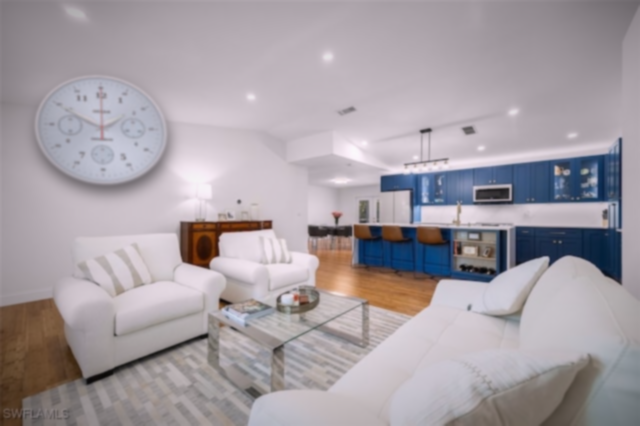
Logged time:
h=1 m=50
